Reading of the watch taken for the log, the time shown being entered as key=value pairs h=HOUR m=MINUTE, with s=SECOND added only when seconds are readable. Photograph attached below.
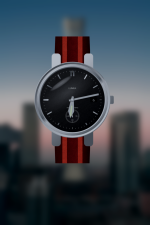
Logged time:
h=6 m=13
